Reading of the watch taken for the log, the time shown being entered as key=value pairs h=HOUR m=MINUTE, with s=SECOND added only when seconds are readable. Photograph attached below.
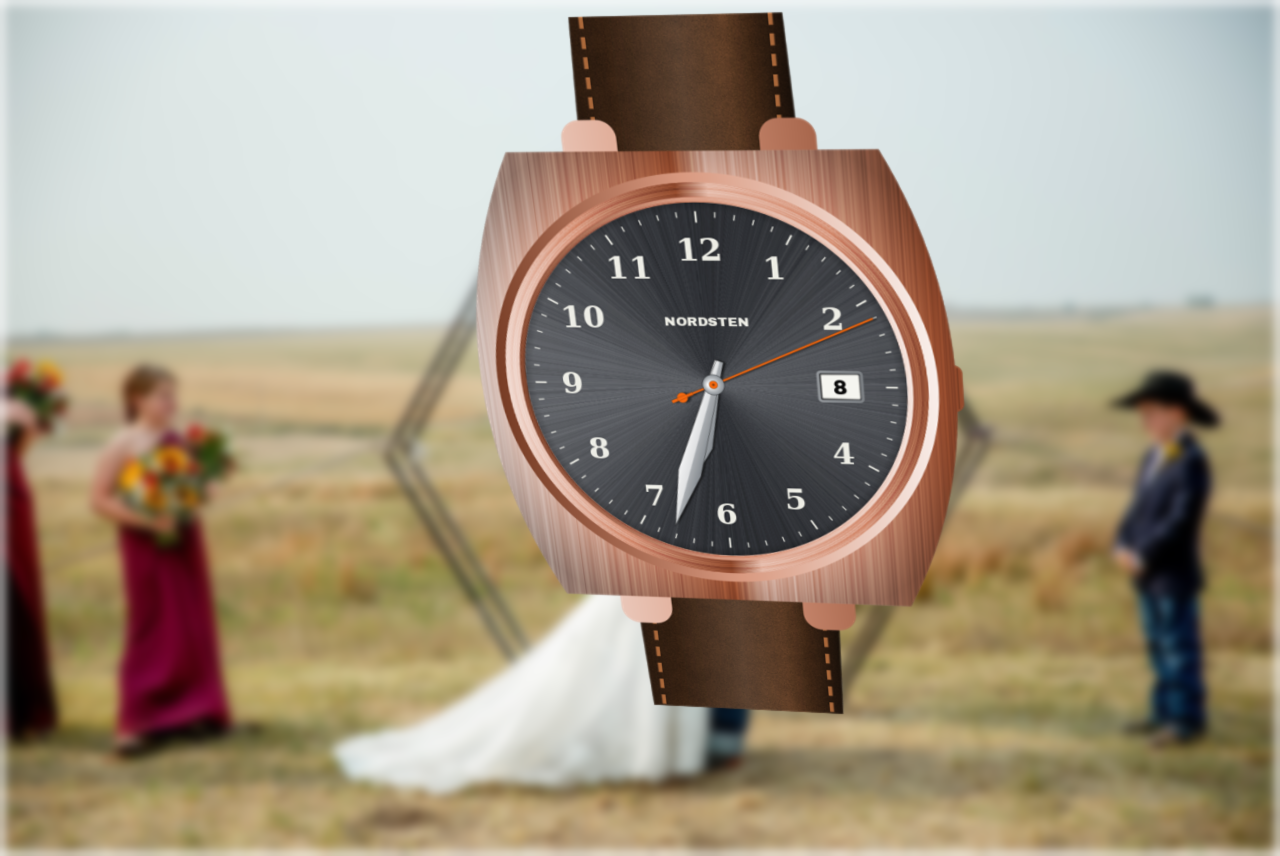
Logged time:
h=6 m=33 s=11
